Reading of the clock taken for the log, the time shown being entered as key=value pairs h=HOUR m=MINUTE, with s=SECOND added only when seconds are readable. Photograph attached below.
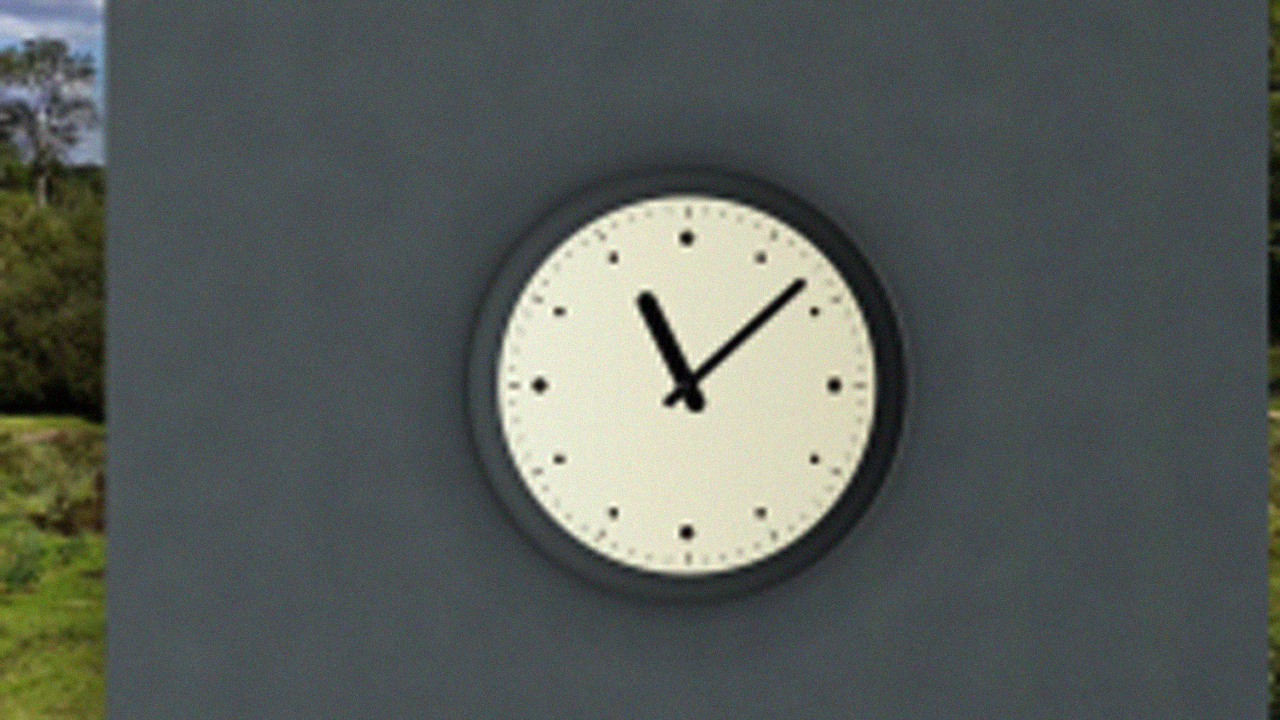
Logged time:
h=11 m=8
